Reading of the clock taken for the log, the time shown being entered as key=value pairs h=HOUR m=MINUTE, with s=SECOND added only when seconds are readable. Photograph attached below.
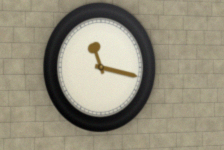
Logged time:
h=11 m=17
